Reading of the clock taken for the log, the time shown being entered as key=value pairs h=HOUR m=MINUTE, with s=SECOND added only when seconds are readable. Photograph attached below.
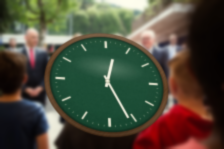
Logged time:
h=12 m=26
